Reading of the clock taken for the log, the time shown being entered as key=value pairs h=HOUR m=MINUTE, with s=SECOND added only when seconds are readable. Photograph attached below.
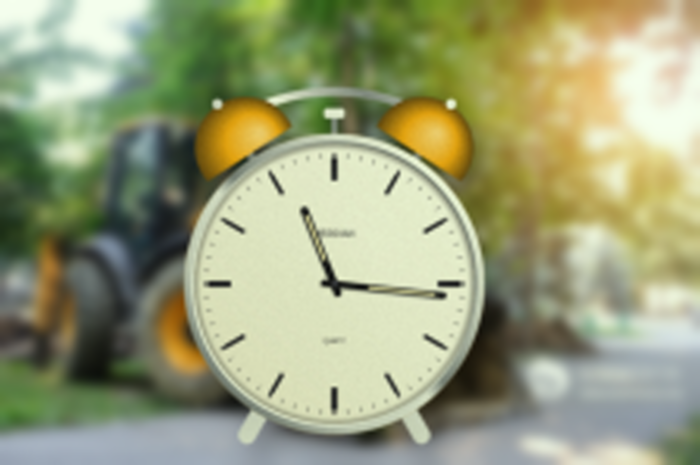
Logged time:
h=11 m=16
